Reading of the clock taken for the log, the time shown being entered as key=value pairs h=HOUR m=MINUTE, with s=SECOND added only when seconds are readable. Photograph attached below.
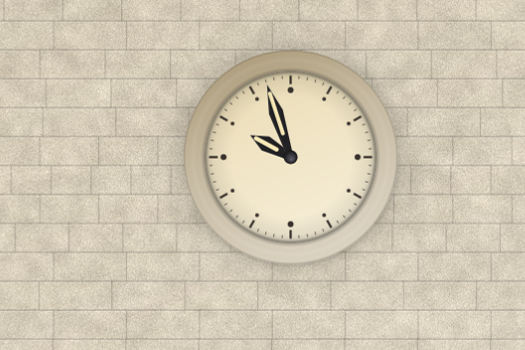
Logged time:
h=9 m=57
